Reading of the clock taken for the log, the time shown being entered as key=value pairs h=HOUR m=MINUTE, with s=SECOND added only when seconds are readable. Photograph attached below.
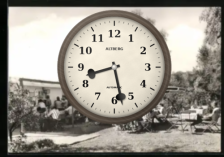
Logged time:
h=8 m=28
